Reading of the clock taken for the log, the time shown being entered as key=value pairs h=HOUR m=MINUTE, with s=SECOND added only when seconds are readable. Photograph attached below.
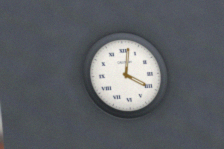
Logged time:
h=4 m=2
